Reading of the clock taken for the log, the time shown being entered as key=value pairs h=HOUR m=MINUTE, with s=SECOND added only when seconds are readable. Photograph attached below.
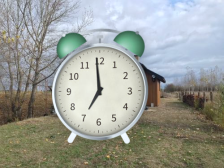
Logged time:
h=6 m=59
